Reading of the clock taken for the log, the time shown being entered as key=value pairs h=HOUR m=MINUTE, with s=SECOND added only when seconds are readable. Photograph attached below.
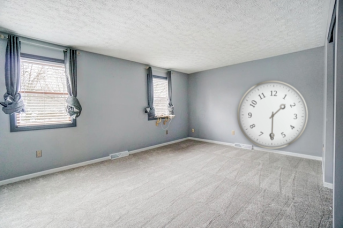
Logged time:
h=1 m=30
